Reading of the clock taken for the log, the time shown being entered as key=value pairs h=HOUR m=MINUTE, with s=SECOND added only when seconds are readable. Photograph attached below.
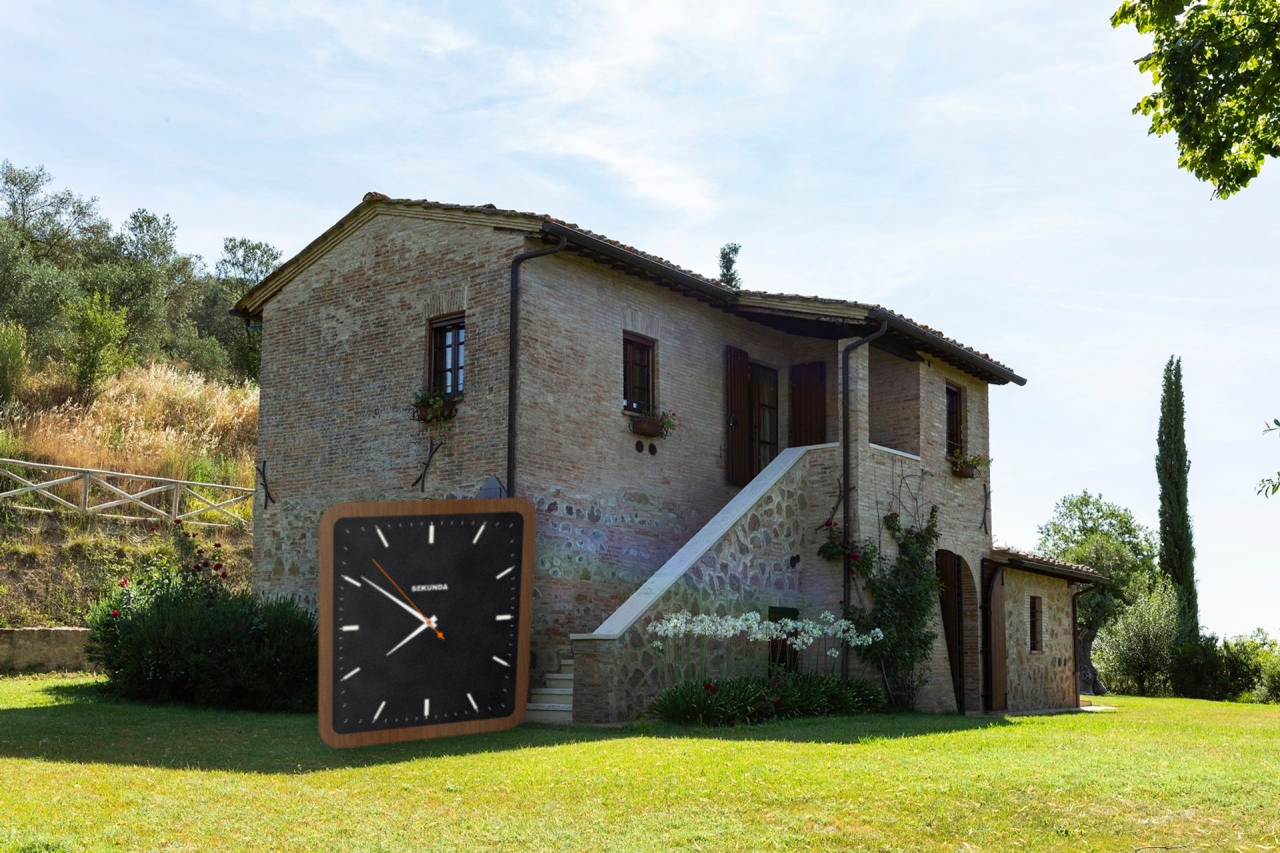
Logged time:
h=7 m=50 s=53
